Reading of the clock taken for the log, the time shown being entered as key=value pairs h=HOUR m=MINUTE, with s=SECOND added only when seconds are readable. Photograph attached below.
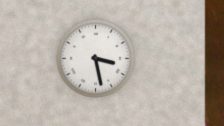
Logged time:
h=3 m=28
